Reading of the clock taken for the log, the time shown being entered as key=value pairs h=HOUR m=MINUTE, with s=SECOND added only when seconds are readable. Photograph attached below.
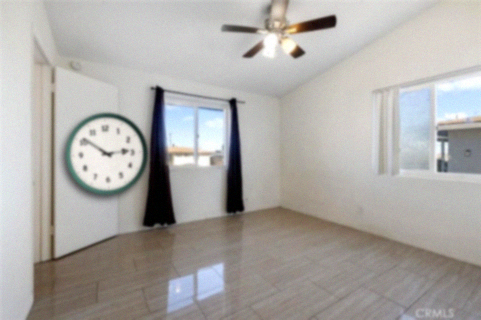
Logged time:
h=2 m=51
